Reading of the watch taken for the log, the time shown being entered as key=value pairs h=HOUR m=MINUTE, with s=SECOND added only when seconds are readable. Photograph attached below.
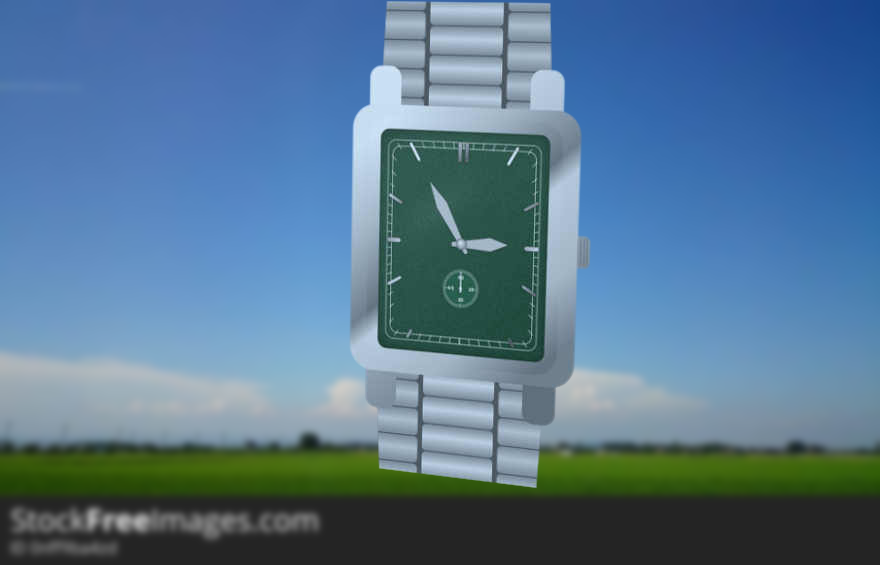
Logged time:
h=2 m=55
